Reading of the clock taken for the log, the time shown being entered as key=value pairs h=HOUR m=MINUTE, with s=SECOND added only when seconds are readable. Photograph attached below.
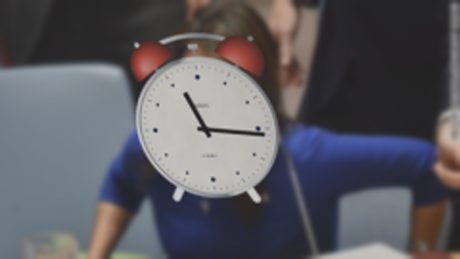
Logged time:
h=11 m=16
